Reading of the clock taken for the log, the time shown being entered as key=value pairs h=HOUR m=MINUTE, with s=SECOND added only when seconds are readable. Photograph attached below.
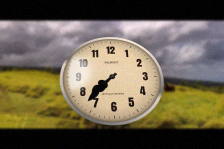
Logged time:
h=7 m=37
